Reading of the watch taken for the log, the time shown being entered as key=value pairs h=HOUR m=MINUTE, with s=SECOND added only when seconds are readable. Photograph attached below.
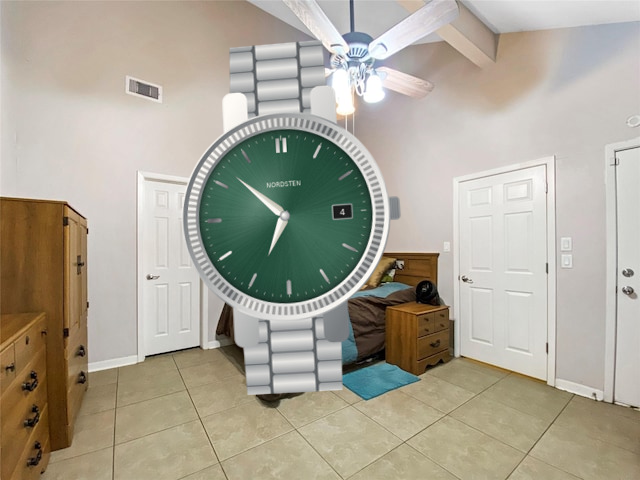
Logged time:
h=6 m=52
